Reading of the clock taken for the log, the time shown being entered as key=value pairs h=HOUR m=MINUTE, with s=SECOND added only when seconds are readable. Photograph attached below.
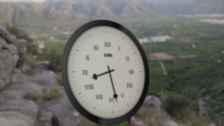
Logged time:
h=8 m=28
